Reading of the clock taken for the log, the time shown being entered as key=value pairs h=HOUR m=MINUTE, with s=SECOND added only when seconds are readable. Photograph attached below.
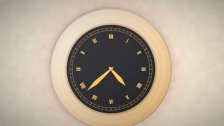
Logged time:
h=4 m=38
